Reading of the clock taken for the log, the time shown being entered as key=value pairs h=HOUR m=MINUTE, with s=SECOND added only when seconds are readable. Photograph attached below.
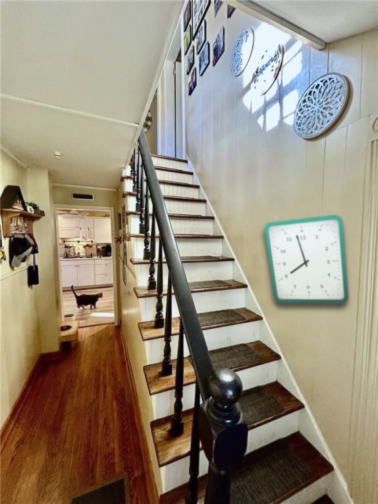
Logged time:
h=7 m=58
